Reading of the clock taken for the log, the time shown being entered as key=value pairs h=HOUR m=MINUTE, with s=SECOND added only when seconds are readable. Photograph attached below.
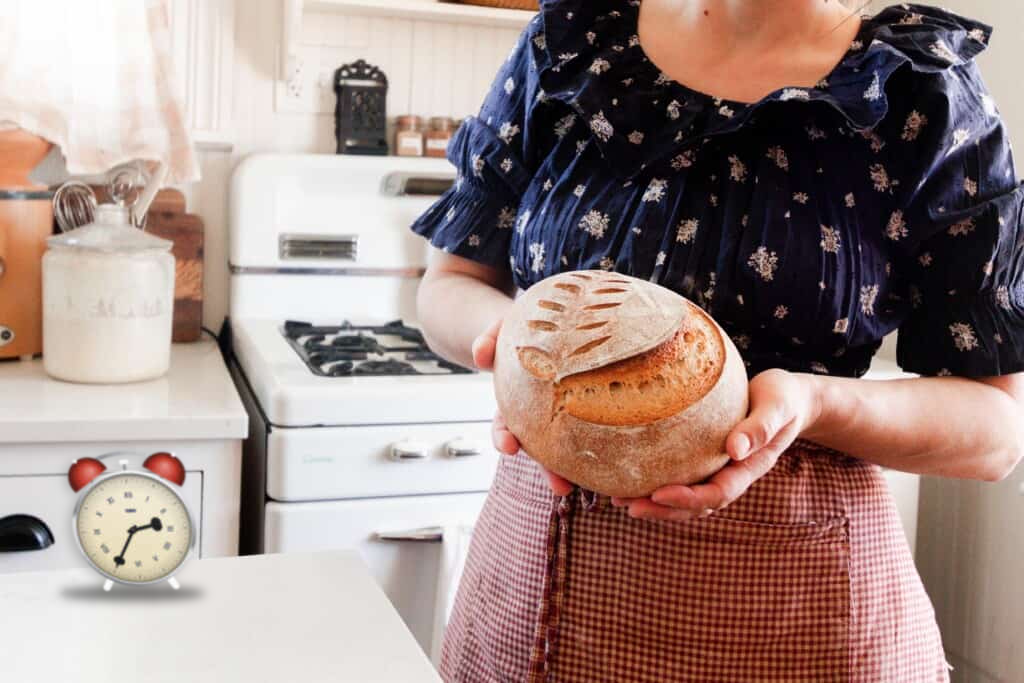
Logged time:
h=2 m=35
